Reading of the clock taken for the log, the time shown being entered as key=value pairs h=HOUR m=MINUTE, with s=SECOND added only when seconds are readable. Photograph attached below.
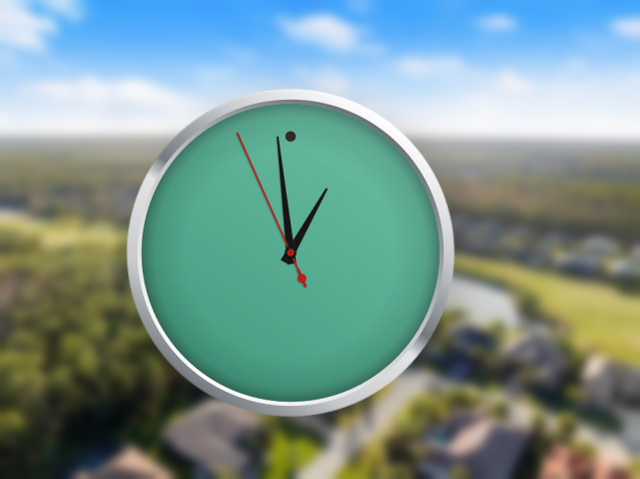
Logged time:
h=12 m=58 s=56
